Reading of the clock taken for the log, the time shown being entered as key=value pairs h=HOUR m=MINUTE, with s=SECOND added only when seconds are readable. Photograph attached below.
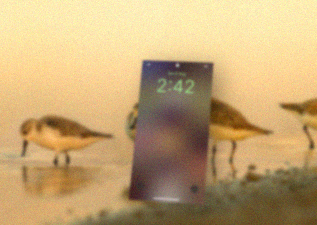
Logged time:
h=2 m=42
